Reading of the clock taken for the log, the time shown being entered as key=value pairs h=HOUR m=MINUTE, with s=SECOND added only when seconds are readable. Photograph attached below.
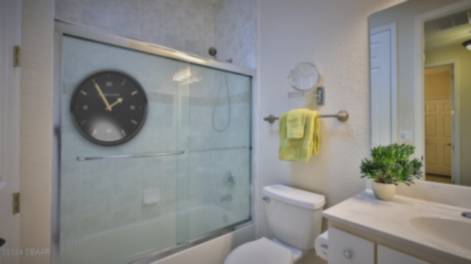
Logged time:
h=1 m=55
